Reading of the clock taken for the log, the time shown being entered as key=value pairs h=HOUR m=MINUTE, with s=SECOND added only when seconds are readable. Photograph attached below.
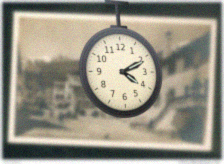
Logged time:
h=4 m=11
